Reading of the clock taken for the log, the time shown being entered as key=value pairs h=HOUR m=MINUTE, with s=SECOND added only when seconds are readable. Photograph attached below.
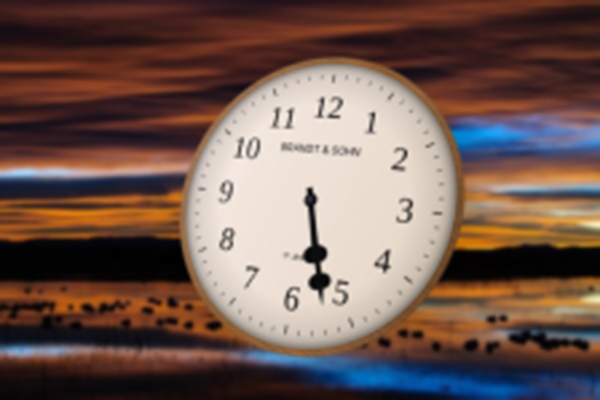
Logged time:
h=5 m=27
